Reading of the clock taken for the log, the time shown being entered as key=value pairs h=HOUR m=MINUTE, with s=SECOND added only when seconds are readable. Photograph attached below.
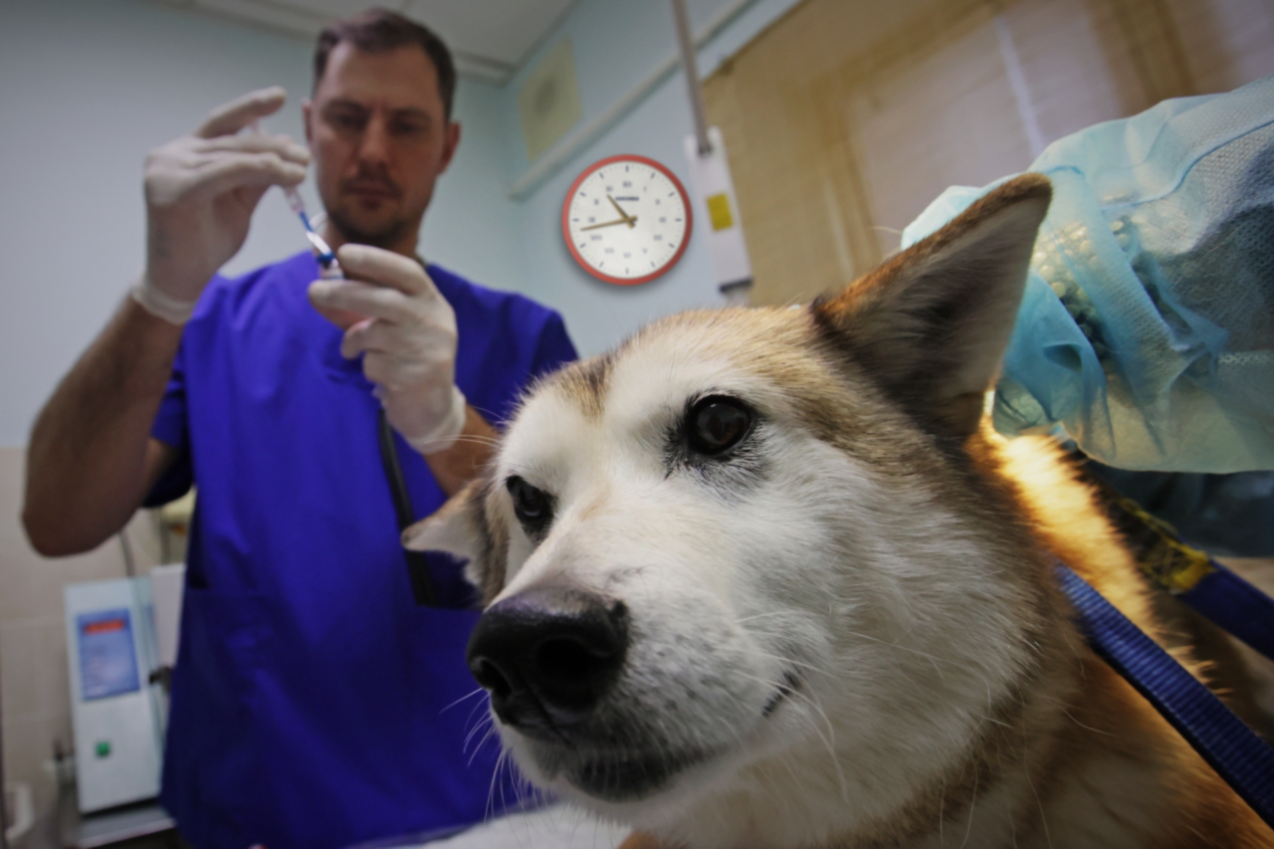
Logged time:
h=10 m=43
